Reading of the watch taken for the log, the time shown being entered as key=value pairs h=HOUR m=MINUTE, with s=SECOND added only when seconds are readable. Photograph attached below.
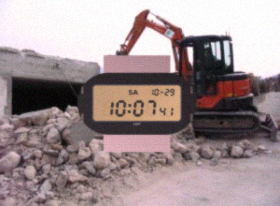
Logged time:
h=10 m=7 s=41
